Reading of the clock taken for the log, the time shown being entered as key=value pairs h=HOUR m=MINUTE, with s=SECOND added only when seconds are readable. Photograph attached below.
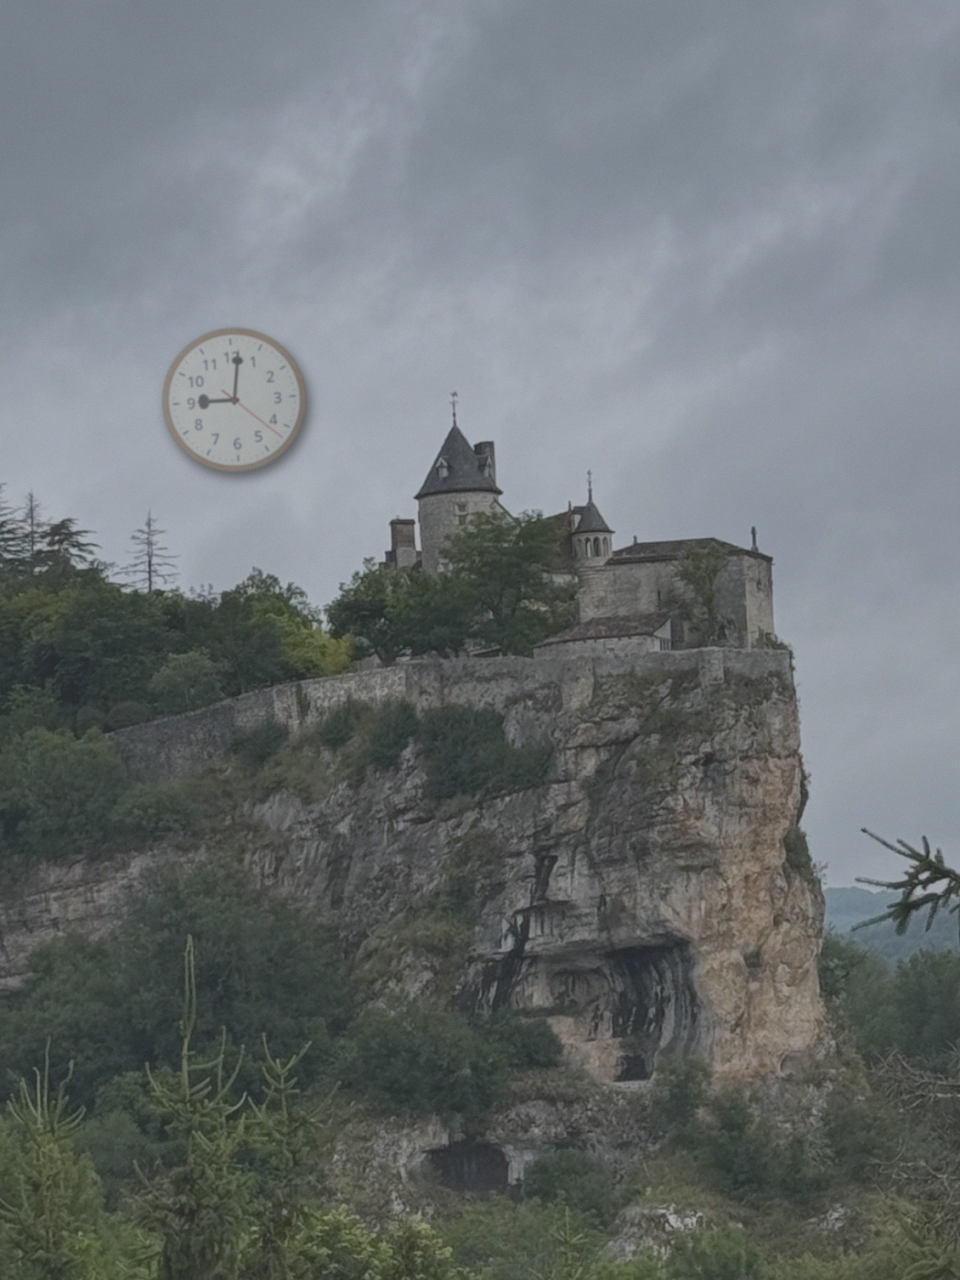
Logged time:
h=9 m=1 s=22
